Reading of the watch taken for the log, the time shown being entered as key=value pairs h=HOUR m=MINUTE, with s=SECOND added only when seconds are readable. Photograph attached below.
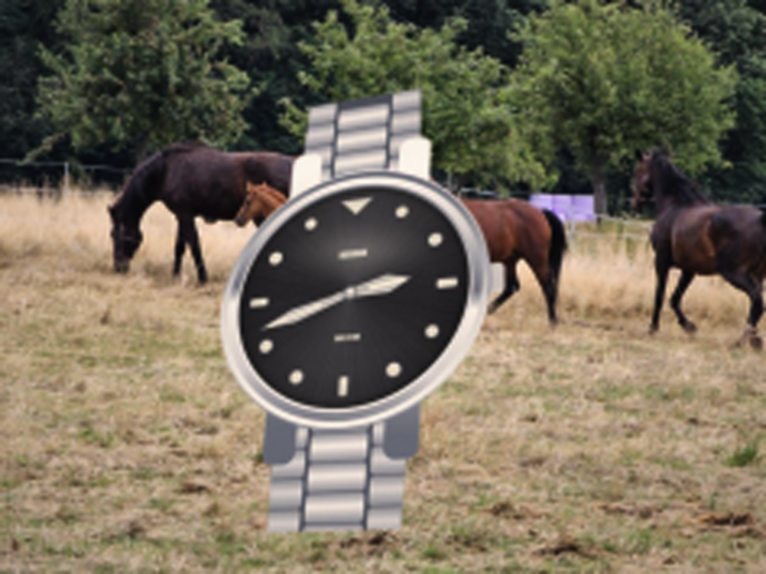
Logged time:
h=2 m=42
